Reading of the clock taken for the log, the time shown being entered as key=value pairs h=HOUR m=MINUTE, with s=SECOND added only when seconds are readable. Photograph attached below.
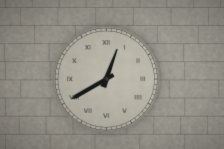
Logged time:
h=12 m=40
